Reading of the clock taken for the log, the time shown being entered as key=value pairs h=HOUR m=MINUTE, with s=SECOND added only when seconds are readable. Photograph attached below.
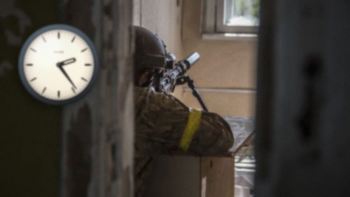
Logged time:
h=2 m=24
